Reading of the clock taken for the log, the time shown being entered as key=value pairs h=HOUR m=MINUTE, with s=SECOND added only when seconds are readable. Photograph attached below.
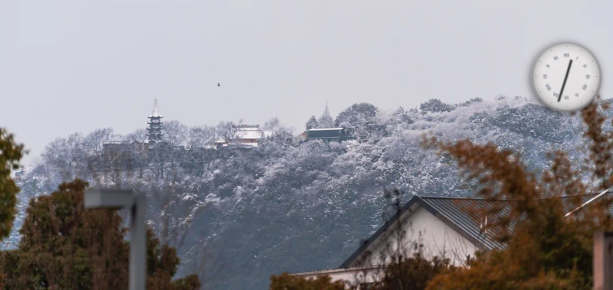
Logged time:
h=12 m=33
